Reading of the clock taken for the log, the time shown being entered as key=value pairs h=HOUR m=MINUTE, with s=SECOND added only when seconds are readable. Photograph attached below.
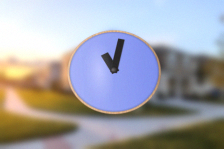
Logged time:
h=11 m=2
